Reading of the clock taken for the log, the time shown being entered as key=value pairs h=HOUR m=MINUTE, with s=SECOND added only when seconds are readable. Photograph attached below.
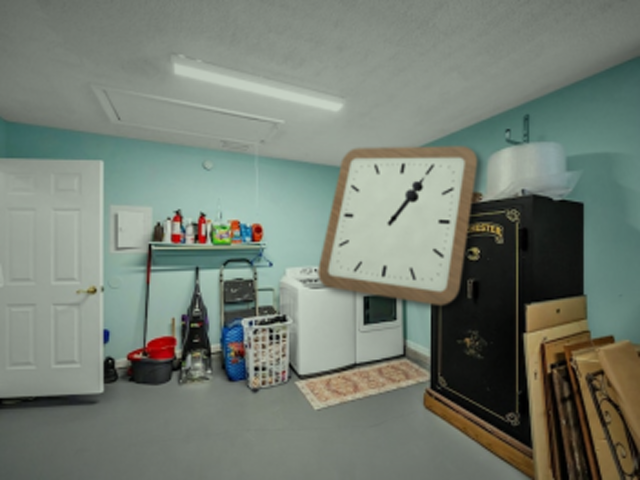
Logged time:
h=1 m=5
